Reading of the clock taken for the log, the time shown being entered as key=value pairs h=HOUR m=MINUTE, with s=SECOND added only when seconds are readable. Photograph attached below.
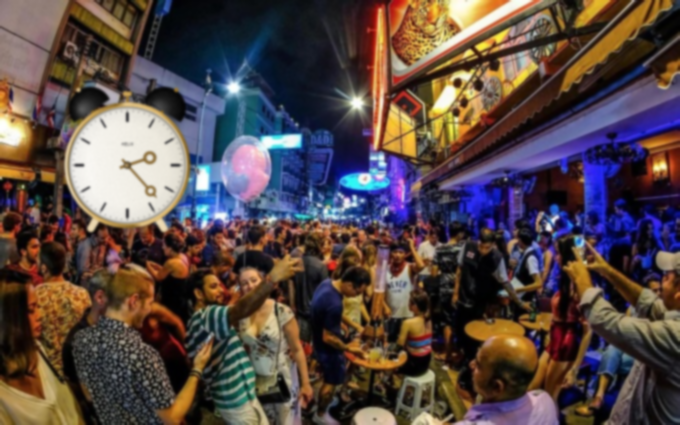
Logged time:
h=2 m=23
